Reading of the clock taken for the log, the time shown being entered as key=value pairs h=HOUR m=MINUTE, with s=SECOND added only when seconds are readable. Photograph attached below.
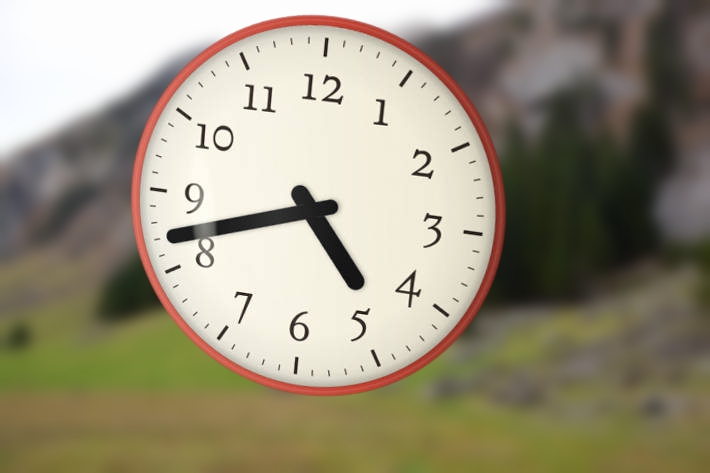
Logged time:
h=4 m=42
